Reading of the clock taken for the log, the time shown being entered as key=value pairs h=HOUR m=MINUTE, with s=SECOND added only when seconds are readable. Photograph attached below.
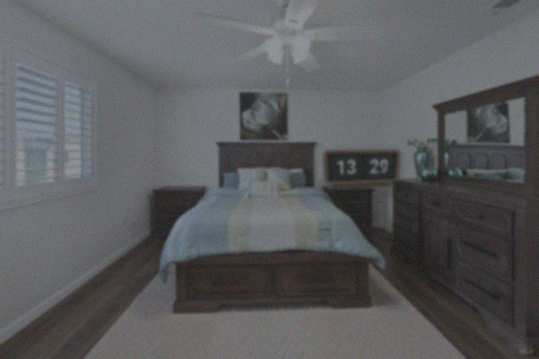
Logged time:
h=13 m=29
